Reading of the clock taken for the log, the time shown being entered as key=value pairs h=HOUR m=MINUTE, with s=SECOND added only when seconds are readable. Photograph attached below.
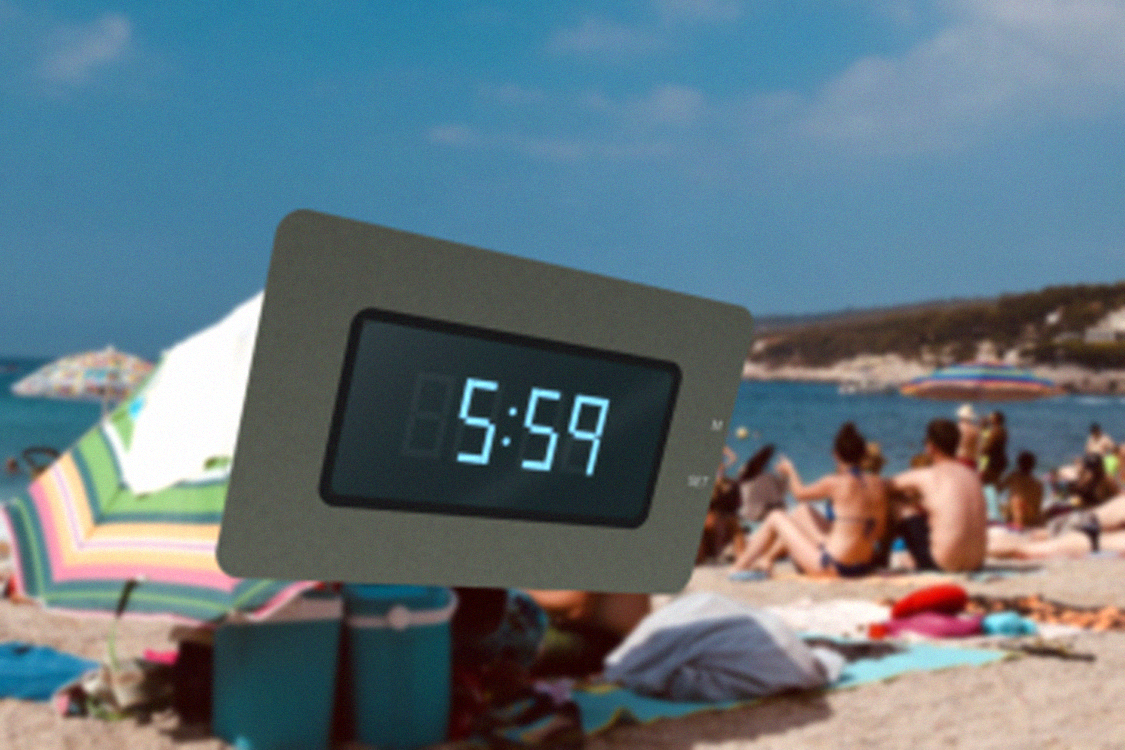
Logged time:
h=5 m=59
